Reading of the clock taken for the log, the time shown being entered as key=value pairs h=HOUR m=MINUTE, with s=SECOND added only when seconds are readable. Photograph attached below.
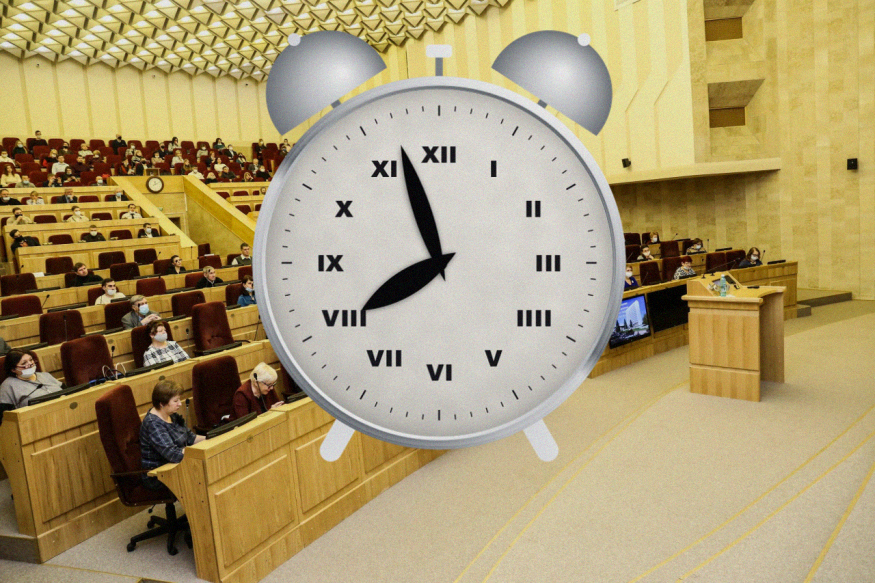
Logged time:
h=7 m=57
